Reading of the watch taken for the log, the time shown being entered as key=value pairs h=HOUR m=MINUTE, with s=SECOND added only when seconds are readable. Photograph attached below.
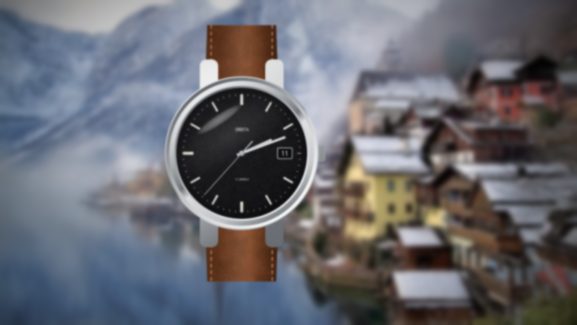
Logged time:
h=2 m=11 s=37
